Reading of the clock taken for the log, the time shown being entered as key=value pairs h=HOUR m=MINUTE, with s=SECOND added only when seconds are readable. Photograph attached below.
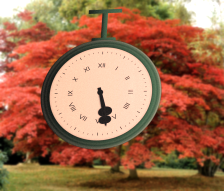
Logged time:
h=5 m=28
